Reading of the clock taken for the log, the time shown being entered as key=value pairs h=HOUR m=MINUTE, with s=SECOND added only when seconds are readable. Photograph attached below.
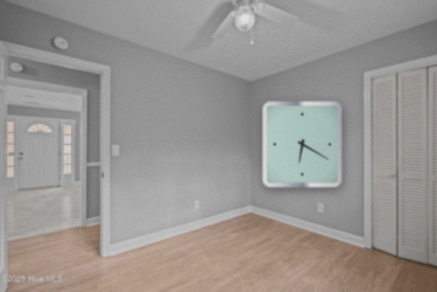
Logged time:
h=6 m=20
